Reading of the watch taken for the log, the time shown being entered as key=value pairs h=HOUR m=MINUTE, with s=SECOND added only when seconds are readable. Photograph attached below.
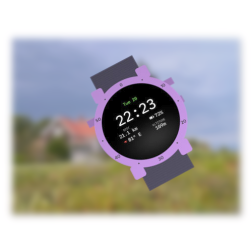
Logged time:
h=22 m=23
